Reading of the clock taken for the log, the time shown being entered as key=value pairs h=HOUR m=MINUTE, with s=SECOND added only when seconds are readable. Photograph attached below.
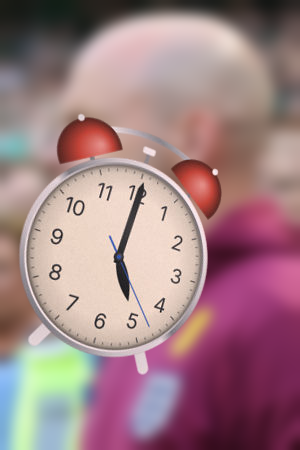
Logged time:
h=5 m=0 s=23
